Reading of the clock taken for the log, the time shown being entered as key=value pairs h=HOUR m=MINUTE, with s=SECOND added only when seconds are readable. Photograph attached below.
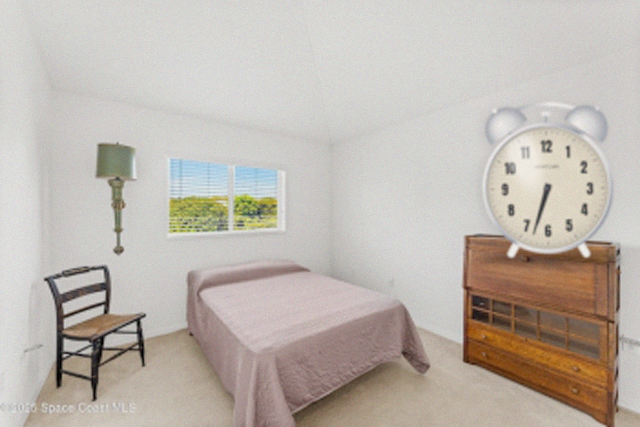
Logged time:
h=6 m=33
